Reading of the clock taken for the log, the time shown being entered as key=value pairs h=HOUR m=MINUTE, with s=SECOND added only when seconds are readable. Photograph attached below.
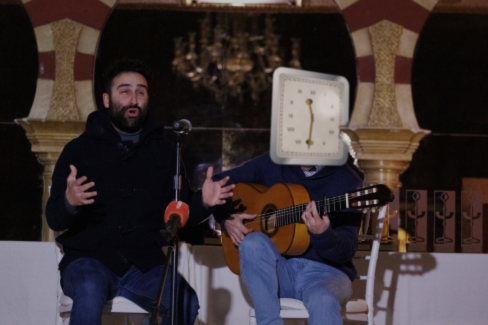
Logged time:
h=11 m=31
